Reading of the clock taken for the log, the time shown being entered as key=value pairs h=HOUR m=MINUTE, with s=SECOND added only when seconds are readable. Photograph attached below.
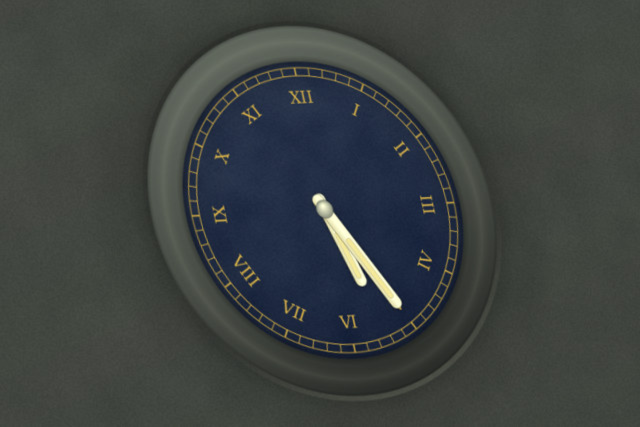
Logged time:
h=5 m=25
